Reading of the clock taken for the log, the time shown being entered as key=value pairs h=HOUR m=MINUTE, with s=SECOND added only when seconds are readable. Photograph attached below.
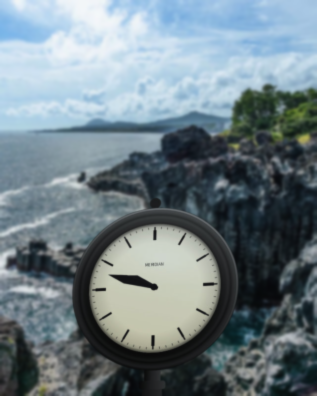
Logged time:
h=9 m=48
